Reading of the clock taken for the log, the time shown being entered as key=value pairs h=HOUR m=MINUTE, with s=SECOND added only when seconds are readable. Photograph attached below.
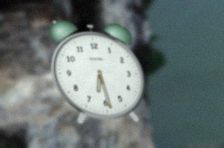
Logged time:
h=6 m=29
